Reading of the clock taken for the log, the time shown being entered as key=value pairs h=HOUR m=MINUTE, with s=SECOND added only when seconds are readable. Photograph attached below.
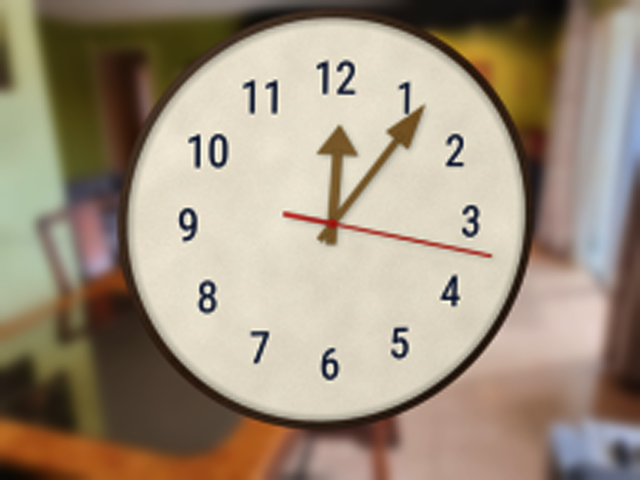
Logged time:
h=12 m=6 s=17
